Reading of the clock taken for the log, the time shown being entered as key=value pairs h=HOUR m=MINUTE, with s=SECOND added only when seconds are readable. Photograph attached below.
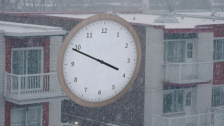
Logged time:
h=3 m=49
